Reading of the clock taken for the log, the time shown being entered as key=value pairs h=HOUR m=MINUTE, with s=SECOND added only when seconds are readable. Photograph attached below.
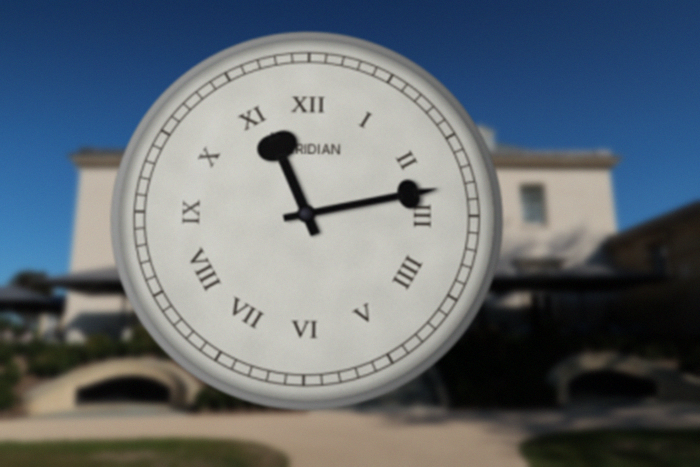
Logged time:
h=11 m=13
